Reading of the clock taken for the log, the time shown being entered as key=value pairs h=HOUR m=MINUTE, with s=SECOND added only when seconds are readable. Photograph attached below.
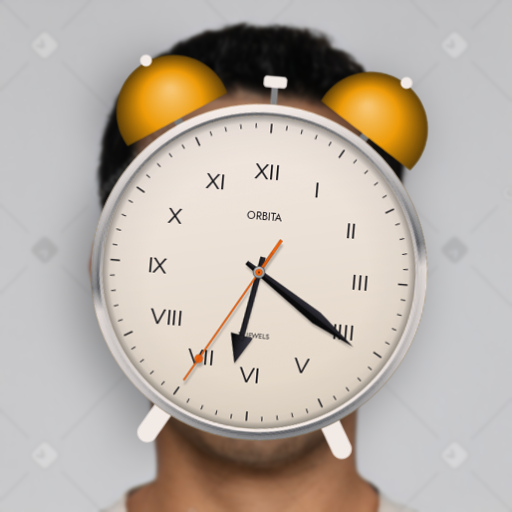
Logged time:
h=6 m=20 s=35
